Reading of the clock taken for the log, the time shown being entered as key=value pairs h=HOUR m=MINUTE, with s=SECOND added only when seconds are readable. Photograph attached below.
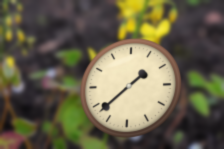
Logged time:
h=1 m=38
